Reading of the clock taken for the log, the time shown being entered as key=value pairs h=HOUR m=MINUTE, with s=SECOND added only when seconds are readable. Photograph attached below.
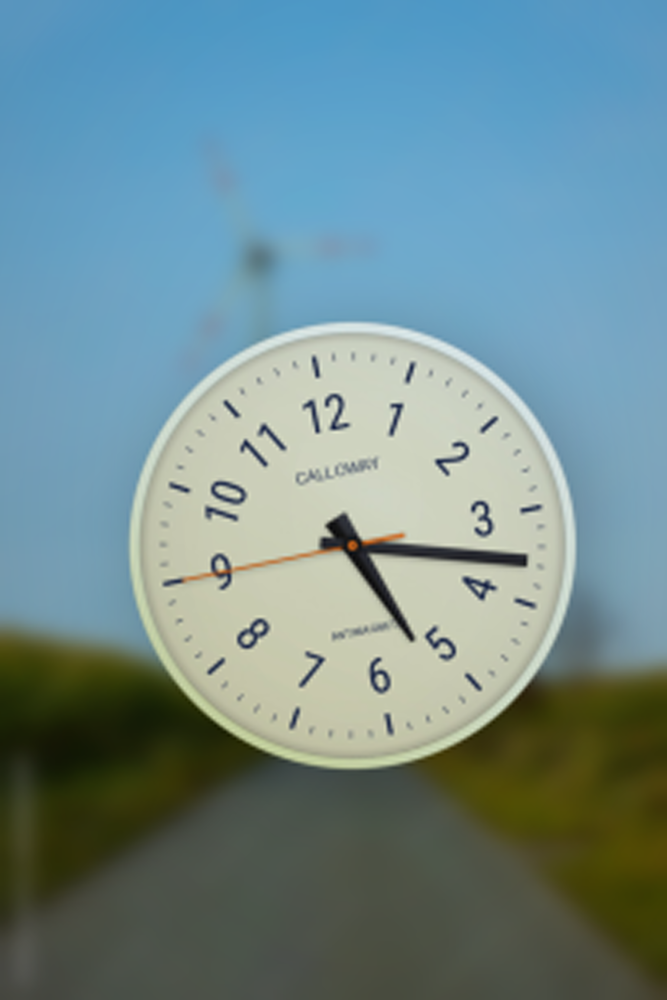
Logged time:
h=5 m=17 s=45
